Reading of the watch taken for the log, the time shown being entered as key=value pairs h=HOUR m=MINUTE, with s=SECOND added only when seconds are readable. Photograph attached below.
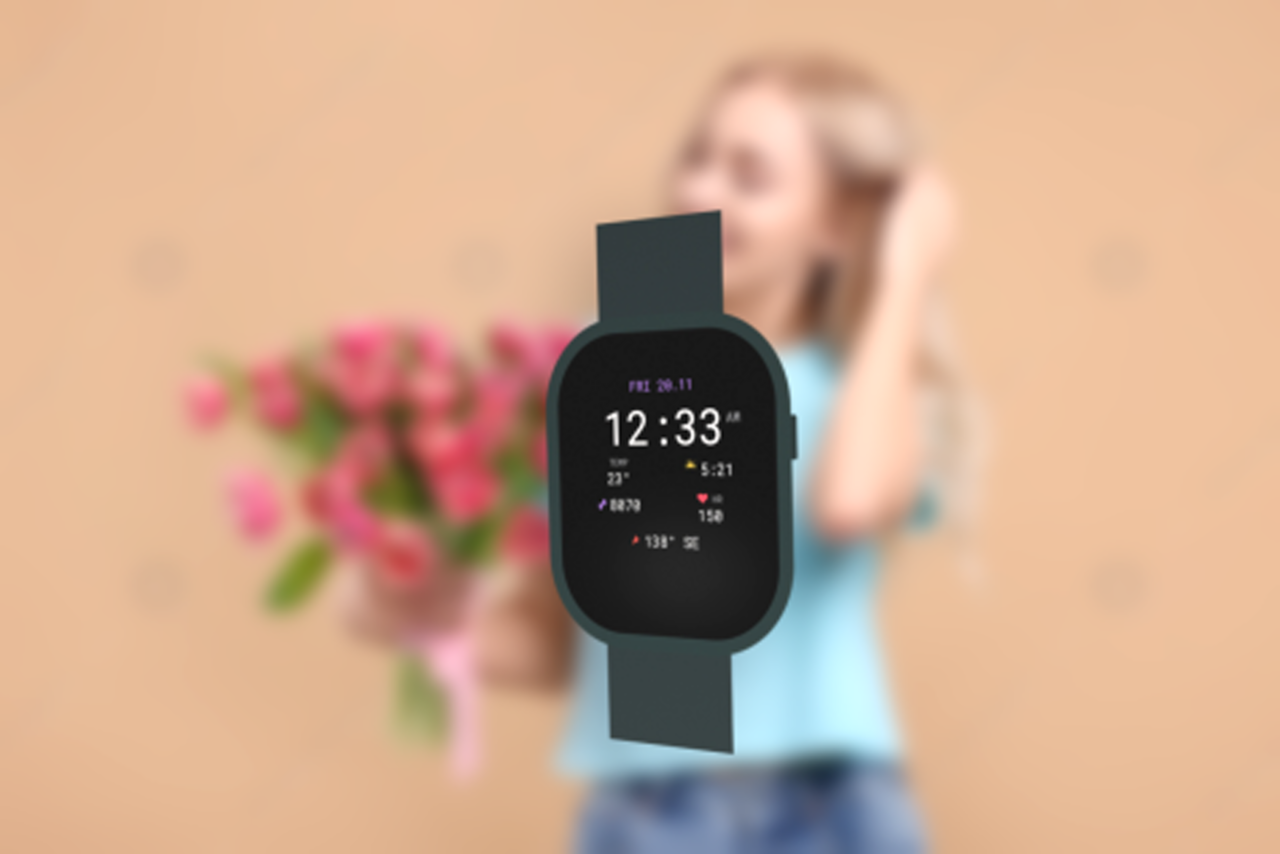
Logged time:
h=12 m=33
